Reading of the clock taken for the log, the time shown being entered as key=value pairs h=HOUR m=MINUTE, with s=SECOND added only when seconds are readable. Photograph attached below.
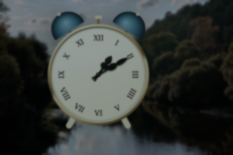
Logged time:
h=1 m=10
